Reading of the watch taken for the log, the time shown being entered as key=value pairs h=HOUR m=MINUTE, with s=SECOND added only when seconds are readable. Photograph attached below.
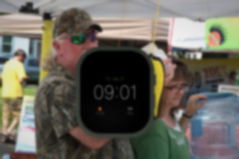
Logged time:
h=9 m=1
